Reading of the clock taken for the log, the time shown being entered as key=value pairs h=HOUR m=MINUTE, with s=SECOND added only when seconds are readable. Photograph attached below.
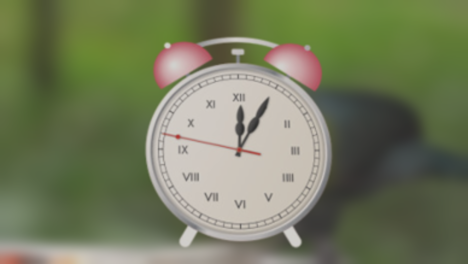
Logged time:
h=12 m=4 s=47
